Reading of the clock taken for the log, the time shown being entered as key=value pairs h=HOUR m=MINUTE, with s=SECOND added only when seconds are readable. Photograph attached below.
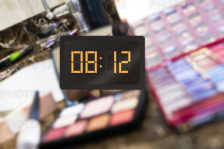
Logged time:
h=8 m=12
